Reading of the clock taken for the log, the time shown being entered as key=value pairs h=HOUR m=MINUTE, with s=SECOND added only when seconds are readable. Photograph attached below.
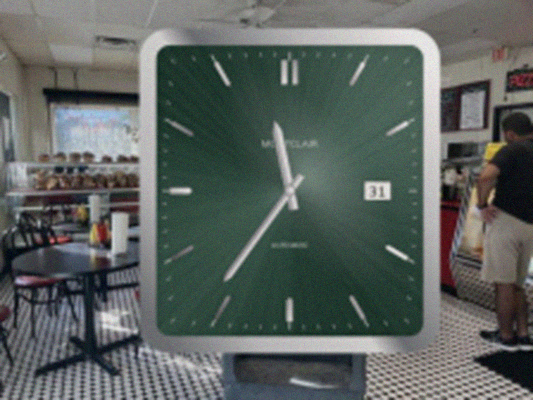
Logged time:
h=11 m=36
